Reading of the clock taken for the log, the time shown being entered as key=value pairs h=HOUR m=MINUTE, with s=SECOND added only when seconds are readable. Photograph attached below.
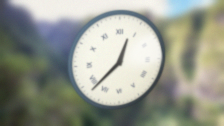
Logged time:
h=12 m=38
